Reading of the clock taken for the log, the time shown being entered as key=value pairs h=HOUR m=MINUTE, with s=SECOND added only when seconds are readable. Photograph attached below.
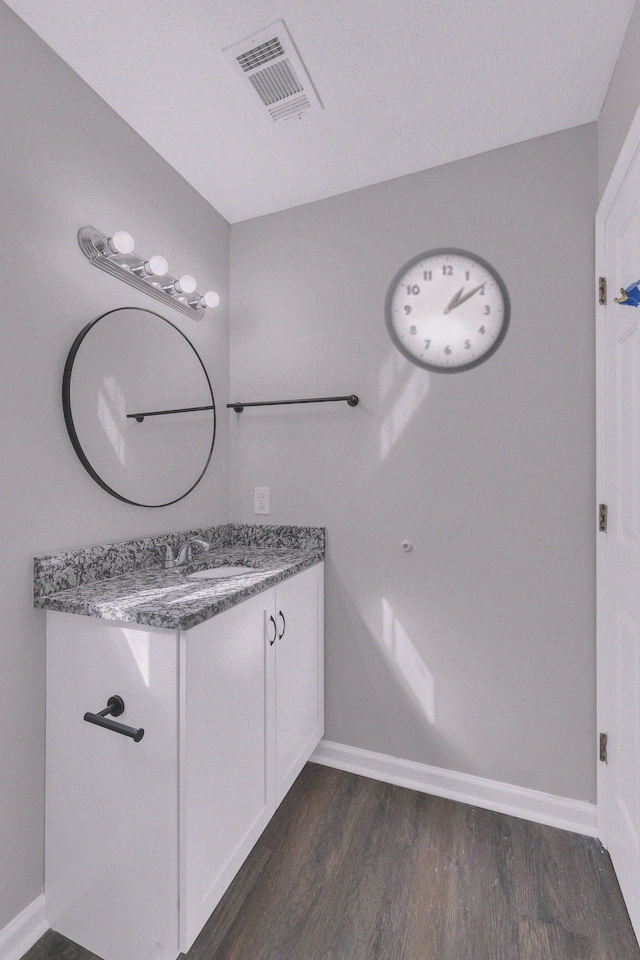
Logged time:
h=1 m=9
